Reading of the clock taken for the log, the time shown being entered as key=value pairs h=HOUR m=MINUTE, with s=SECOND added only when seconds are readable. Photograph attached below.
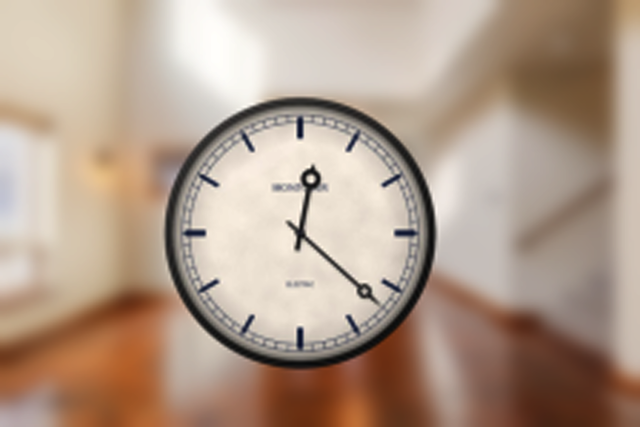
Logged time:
h=12 m=22
